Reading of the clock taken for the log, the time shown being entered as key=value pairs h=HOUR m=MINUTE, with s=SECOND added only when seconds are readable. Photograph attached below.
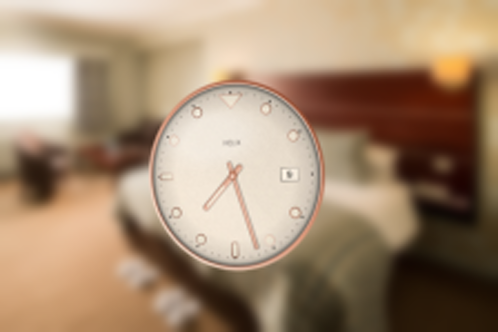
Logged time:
h=7 m=27
